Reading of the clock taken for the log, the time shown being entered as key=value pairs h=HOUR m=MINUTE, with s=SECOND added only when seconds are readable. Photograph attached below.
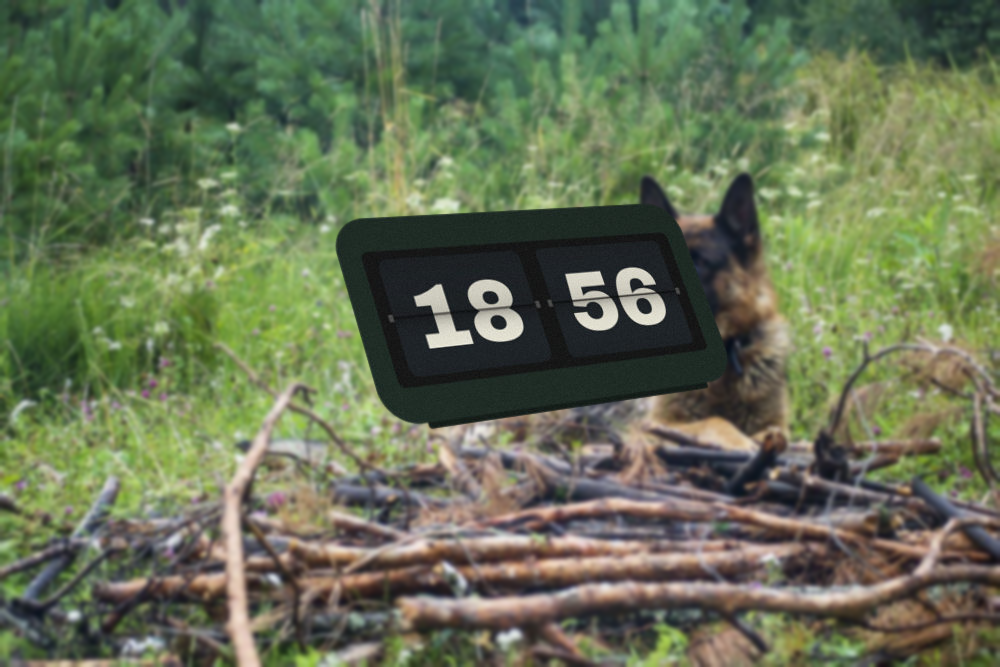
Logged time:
h=18 m=56
